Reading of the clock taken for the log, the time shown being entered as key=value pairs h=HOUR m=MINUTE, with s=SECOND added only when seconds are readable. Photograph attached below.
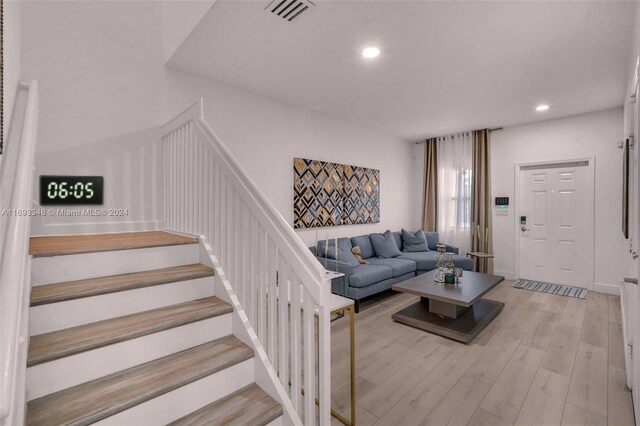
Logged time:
h=6 m=5
